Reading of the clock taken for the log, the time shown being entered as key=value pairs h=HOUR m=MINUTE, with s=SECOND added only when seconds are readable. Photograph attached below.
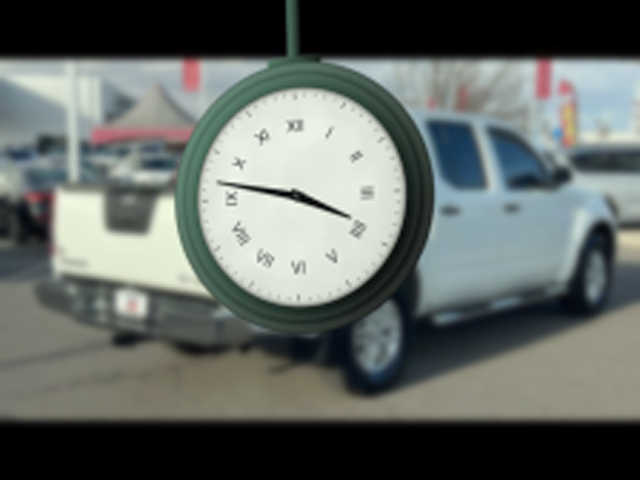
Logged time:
h=3 m=47
